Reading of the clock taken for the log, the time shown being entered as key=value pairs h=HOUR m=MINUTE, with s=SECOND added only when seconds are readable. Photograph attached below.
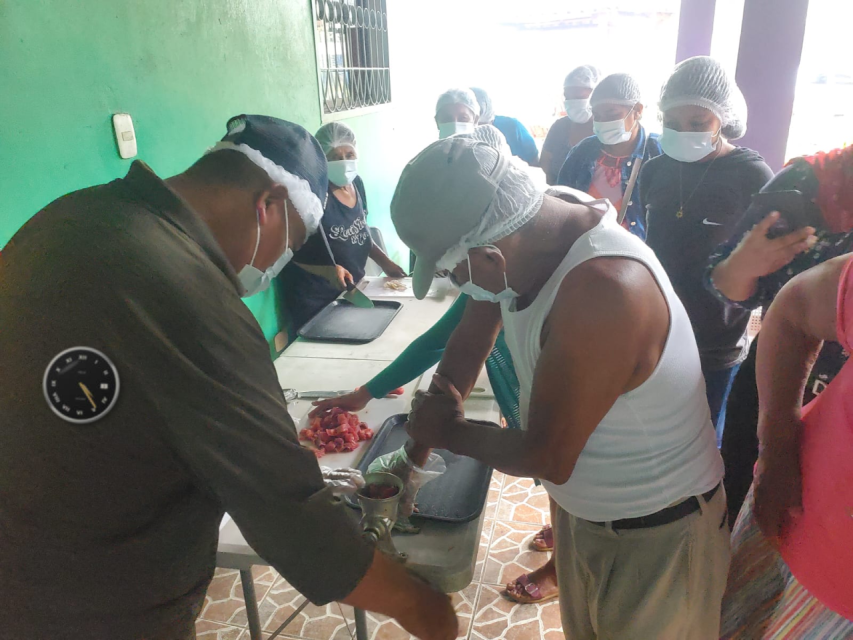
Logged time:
h=4 m=24
